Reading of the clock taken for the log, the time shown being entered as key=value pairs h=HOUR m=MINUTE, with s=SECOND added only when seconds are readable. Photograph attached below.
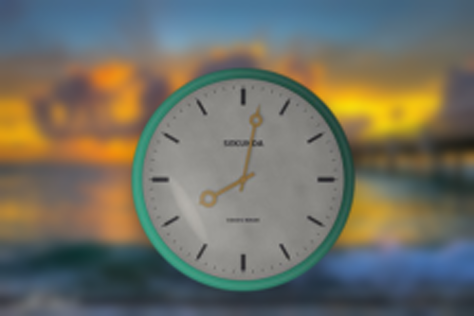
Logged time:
h=8 m=2
